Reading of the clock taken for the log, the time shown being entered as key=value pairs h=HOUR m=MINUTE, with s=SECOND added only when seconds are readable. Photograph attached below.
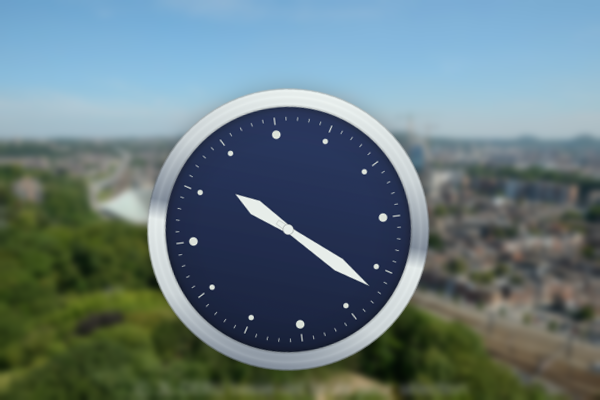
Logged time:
h=10 m=22
